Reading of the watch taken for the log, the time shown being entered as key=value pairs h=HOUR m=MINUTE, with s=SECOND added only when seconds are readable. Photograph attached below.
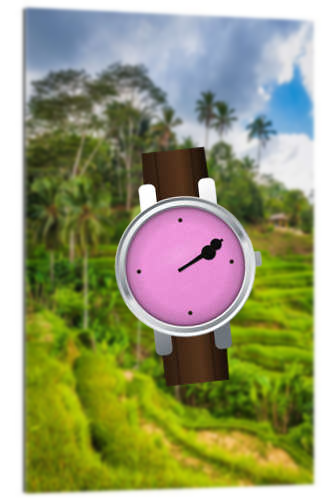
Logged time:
h=2 m=10
